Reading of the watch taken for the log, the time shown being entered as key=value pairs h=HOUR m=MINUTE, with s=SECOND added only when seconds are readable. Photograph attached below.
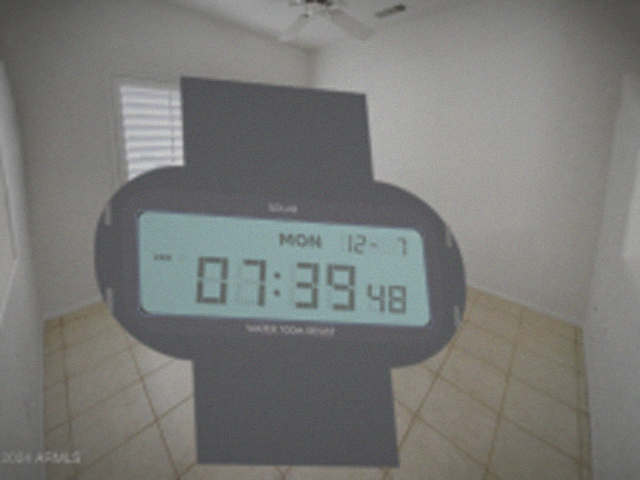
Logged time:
h=7 m=39 s=48
